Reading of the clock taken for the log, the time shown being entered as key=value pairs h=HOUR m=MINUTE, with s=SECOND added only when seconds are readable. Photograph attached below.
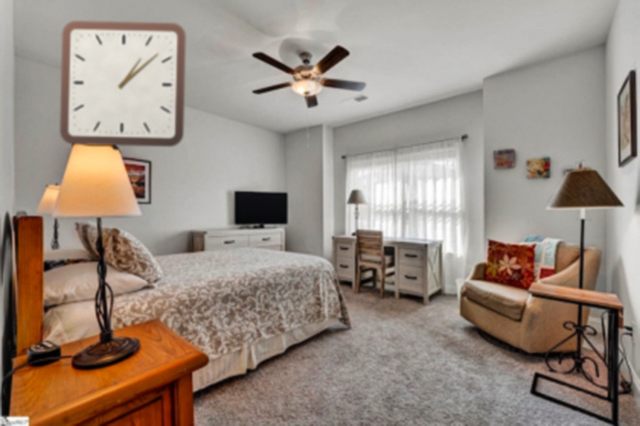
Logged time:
h=1 m=8
